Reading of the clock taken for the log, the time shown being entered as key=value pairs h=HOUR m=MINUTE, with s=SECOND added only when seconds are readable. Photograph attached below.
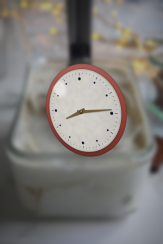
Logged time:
h=8 m=14
